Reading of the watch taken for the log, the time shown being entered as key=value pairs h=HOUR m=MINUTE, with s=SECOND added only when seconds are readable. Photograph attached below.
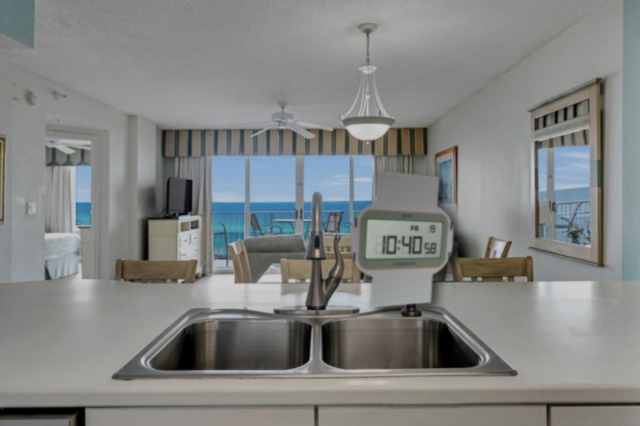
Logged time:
h=10 m=40
